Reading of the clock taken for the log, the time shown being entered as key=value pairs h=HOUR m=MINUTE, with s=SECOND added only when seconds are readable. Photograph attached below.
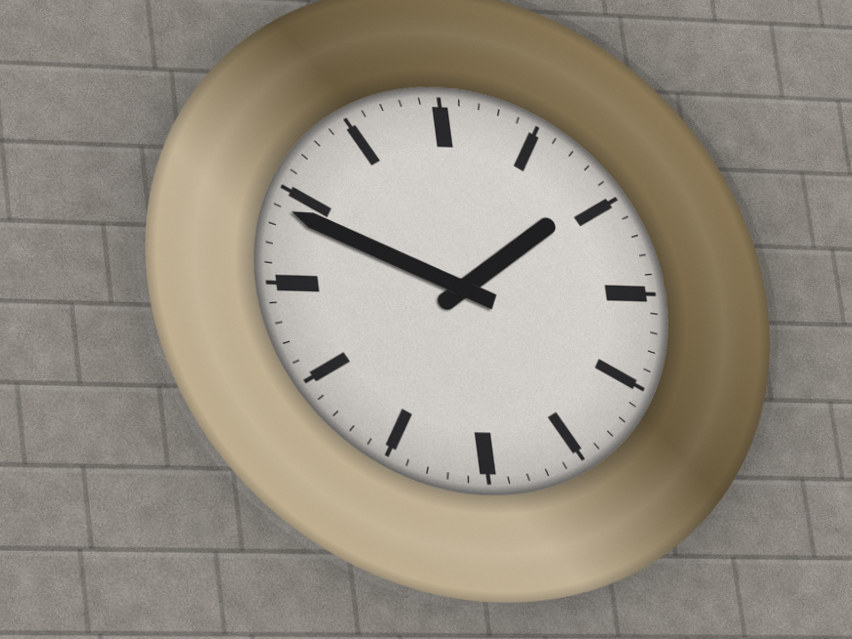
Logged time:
h=1 m=49
